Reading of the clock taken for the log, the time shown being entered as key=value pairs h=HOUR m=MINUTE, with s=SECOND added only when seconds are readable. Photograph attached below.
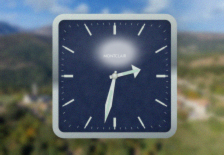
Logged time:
h=2 m=32
